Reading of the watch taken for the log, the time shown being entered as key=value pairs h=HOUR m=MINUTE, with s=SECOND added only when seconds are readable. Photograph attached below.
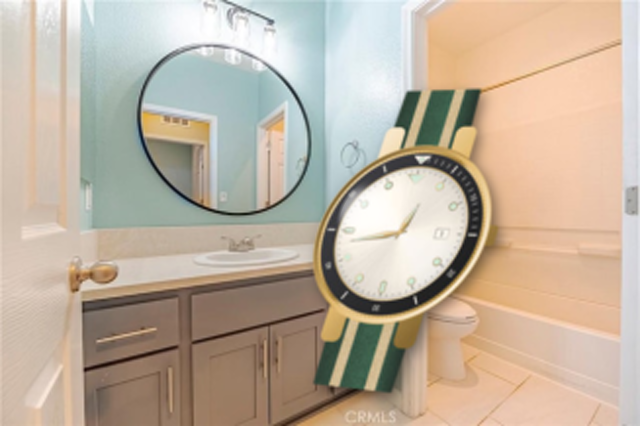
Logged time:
h=12 m=43
